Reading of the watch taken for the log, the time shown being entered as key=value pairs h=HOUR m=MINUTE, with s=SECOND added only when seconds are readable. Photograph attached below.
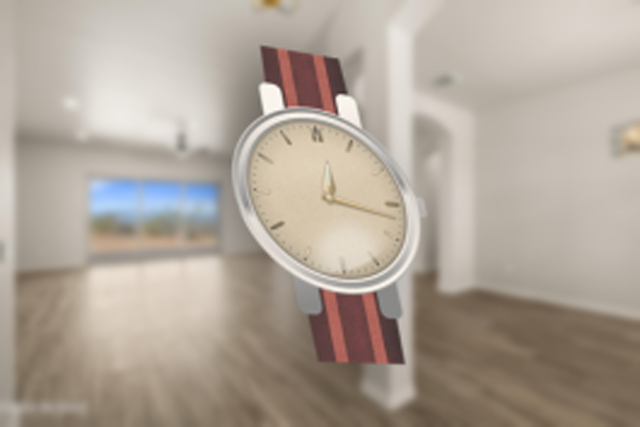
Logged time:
h=12 m=17
